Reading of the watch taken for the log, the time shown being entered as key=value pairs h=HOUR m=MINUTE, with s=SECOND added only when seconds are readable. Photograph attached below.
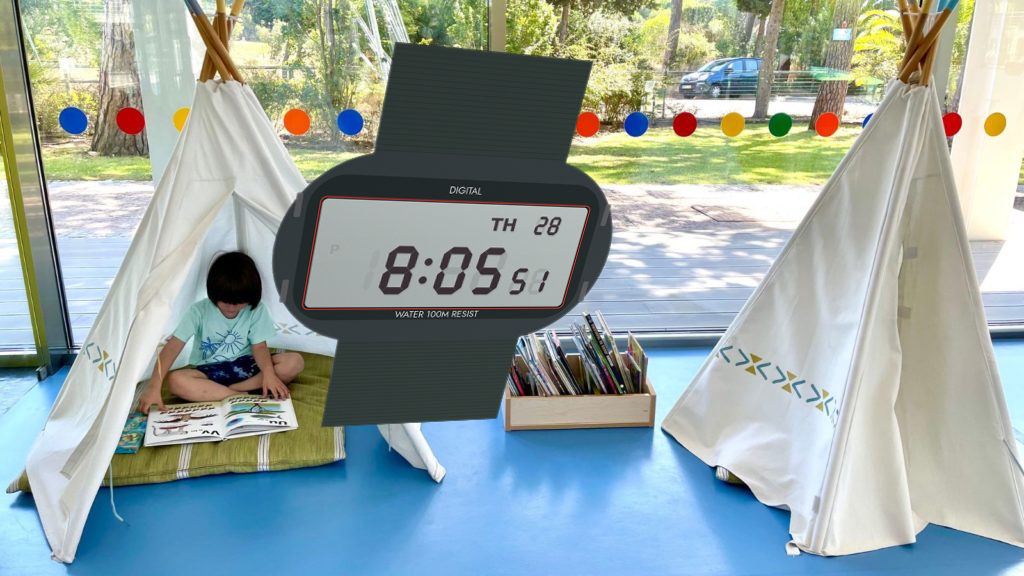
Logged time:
h=8 m=5 s=51
